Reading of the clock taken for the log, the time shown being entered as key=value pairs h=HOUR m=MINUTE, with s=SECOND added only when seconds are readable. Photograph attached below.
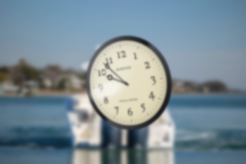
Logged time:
h=9 m=53
